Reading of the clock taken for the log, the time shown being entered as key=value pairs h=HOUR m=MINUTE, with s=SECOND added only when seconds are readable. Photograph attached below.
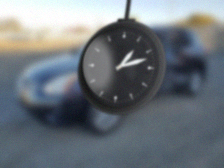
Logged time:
h=1 m=12
